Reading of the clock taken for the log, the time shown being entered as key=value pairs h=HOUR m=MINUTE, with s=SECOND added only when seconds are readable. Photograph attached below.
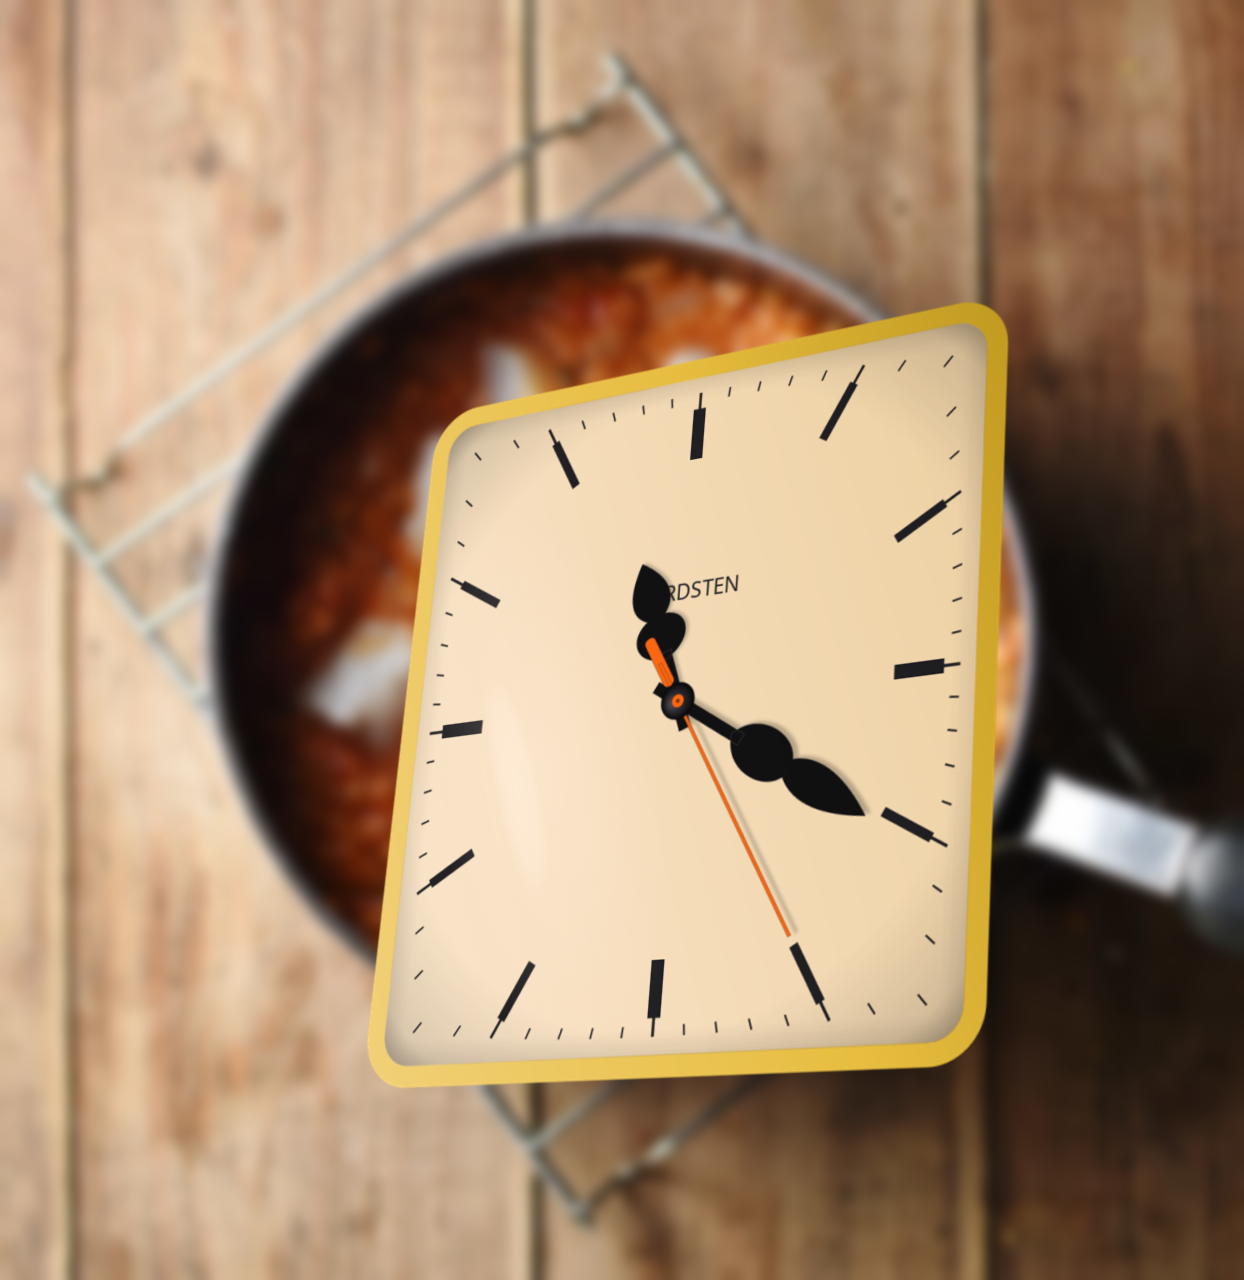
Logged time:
h=11 m=20 s=25
